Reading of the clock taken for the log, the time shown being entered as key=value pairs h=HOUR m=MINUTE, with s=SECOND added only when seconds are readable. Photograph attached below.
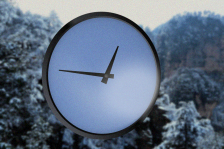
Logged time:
h=12 m=46
